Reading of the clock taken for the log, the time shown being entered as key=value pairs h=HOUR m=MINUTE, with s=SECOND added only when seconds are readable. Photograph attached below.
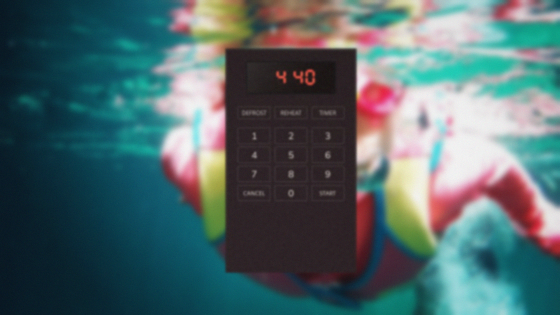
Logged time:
h=4 m=40
